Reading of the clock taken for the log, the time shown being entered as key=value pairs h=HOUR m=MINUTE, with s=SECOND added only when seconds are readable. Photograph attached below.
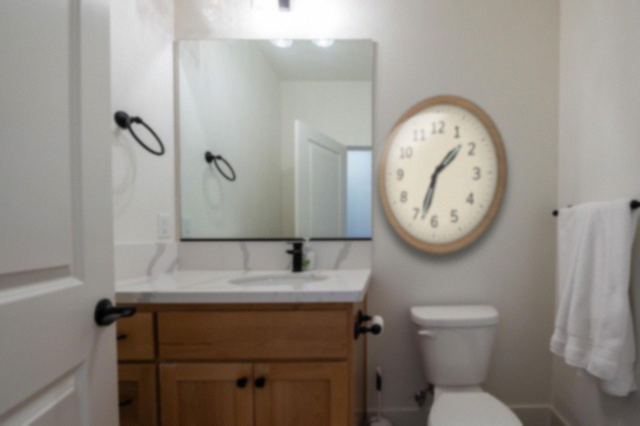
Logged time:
h=1 m=33
